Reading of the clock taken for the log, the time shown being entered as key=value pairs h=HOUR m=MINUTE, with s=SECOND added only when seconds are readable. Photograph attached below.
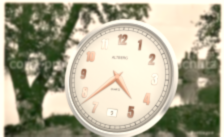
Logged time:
h=4 m=38
